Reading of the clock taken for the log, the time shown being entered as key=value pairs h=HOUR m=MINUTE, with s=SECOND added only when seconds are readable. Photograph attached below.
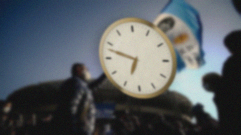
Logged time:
h=6 m=48
